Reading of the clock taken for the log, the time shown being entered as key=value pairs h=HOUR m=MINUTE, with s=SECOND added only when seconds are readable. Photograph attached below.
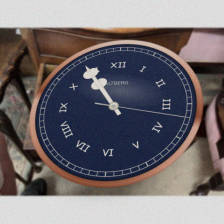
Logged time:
h=10 m=54 s=17
